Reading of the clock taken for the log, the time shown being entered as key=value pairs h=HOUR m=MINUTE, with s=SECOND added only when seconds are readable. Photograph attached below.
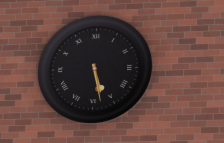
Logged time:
h=5 m=28
